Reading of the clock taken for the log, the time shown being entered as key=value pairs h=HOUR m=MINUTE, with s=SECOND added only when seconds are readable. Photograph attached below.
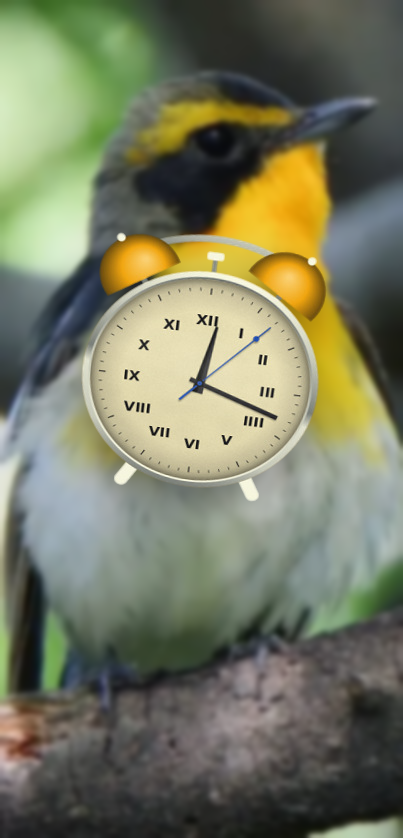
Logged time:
h=12 m=18 s=7
